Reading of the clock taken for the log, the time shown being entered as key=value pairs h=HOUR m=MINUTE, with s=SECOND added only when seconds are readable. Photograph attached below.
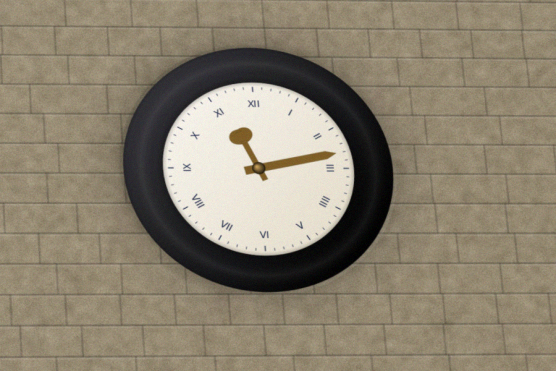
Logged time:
h=11 m=13
